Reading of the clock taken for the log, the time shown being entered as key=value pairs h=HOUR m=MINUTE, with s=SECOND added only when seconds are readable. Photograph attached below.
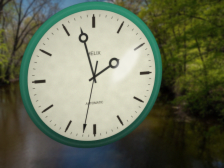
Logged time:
h=1 m=57 s=32
